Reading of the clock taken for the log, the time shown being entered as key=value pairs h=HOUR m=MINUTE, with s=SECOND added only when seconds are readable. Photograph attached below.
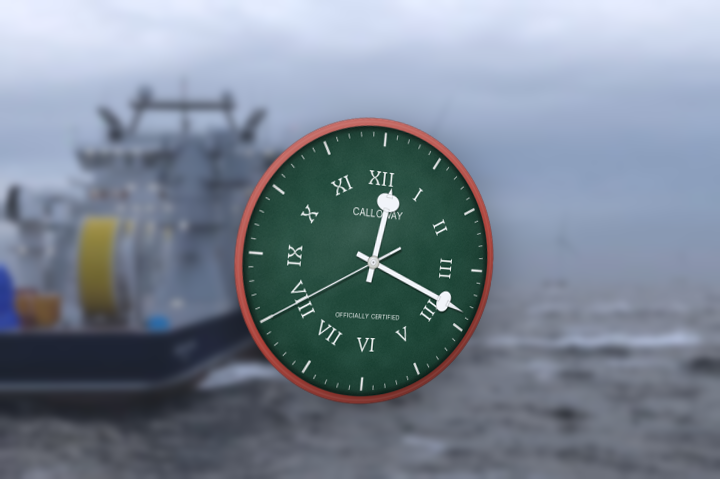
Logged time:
h=12 m=18 s=40
